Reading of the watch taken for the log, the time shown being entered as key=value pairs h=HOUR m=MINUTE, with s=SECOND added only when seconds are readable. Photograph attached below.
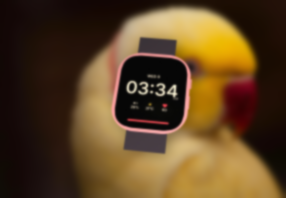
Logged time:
h=3 m=34
